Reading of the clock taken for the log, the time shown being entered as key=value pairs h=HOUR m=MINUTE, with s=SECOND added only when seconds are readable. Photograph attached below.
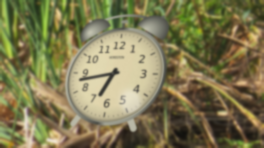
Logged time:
h=6 m=43
